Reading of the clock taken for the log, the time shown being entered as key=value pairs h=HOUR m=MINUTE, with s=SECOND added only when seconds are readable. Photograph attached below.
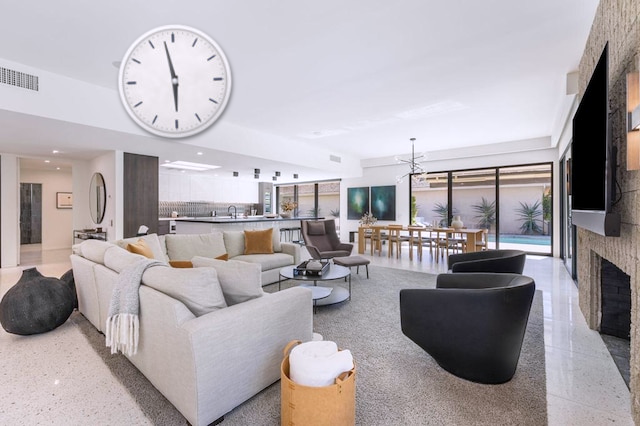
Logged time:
h=5 m=58
